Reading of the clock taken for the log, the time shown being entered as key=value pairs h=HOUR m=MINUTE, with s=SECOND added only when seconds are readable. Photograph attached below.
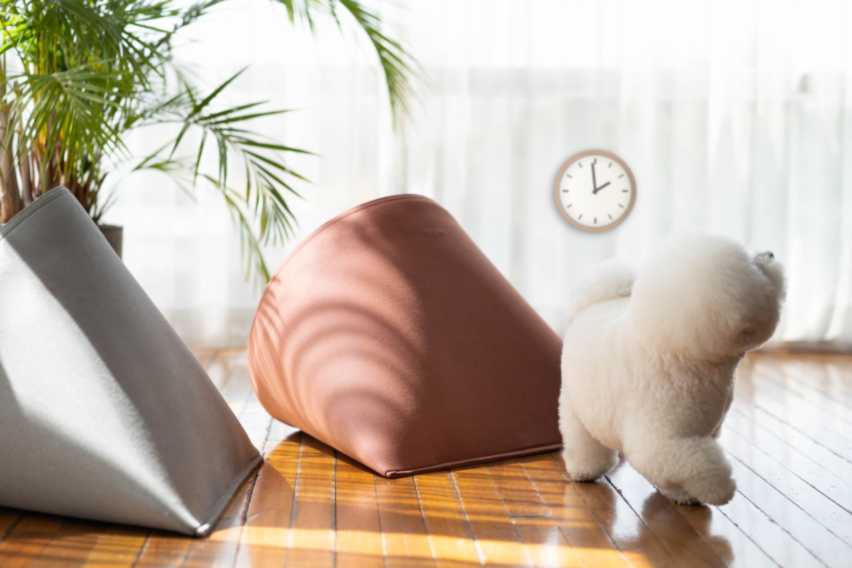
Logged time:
h=1 m=59
